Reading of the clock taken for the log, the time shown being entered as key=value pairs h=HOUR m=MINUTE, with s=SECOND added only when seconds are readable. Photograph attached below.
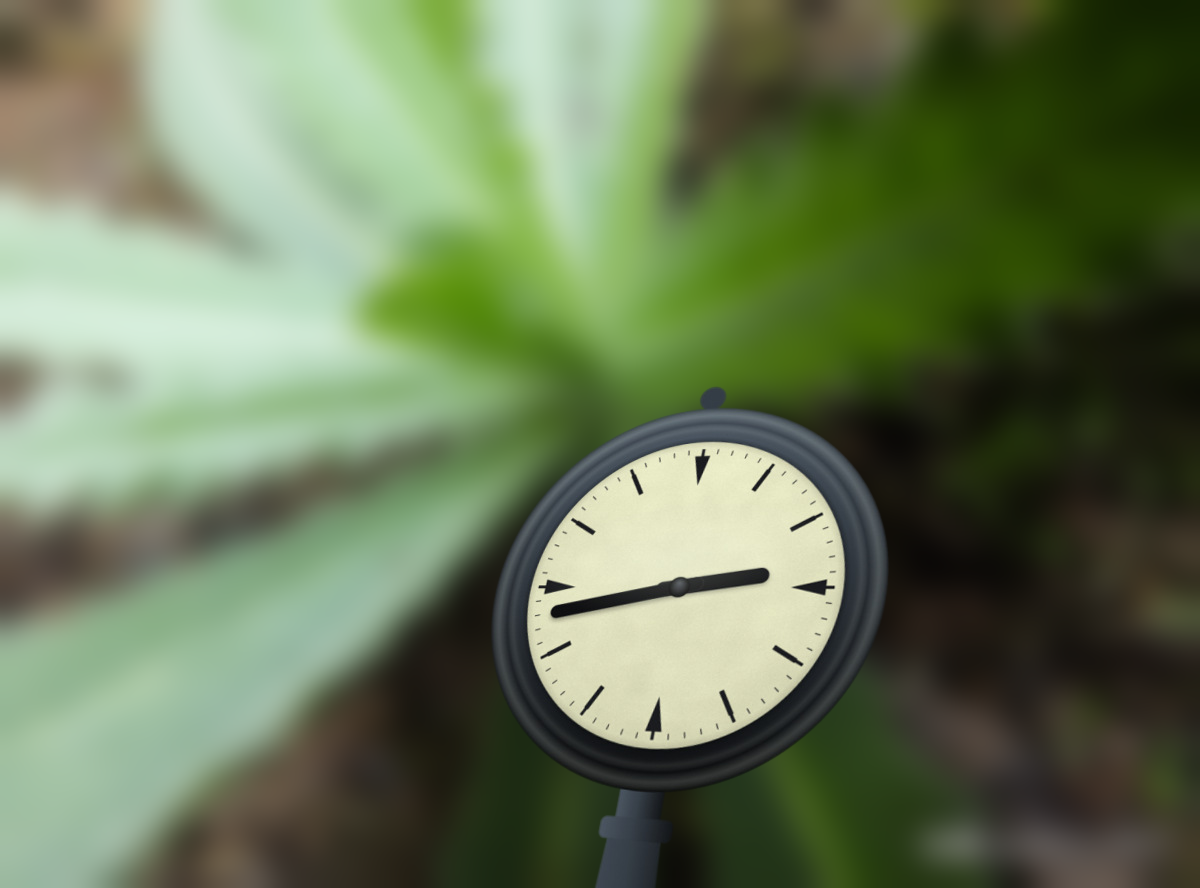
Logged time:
h=2 m=43
